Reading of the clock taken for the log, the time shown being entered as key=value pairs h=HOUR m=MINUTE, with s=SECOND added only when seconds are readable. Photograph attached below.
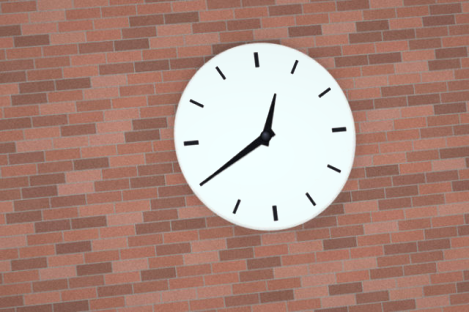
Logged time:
h=12 m=40
